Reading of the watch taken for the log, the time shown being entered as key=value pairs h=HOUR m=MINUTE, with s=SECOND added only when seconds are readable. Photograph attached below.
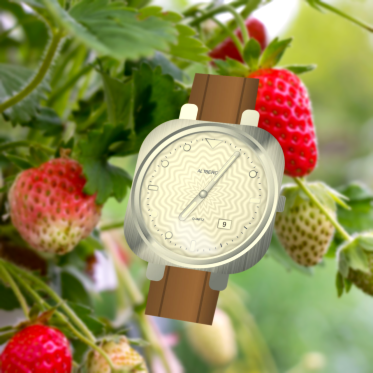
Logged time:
h=7 m=5
